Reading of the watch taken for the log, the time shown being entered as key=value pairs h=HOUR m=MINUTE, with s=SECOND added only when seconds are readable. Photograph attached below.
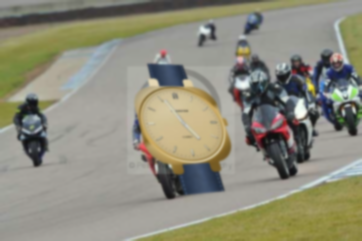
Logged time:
h=4 m=56
